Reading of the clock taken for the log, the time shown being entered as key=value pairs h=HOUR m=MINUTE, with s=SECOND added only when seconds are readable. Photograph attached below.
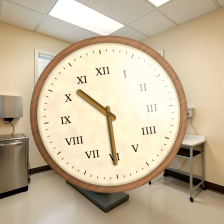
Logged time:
h=10 m=30
